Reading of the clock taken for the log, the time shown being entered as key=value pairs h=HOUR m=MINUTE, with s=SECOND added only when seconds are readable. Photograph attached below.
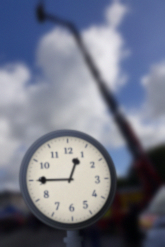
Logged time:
h=12 m=45
